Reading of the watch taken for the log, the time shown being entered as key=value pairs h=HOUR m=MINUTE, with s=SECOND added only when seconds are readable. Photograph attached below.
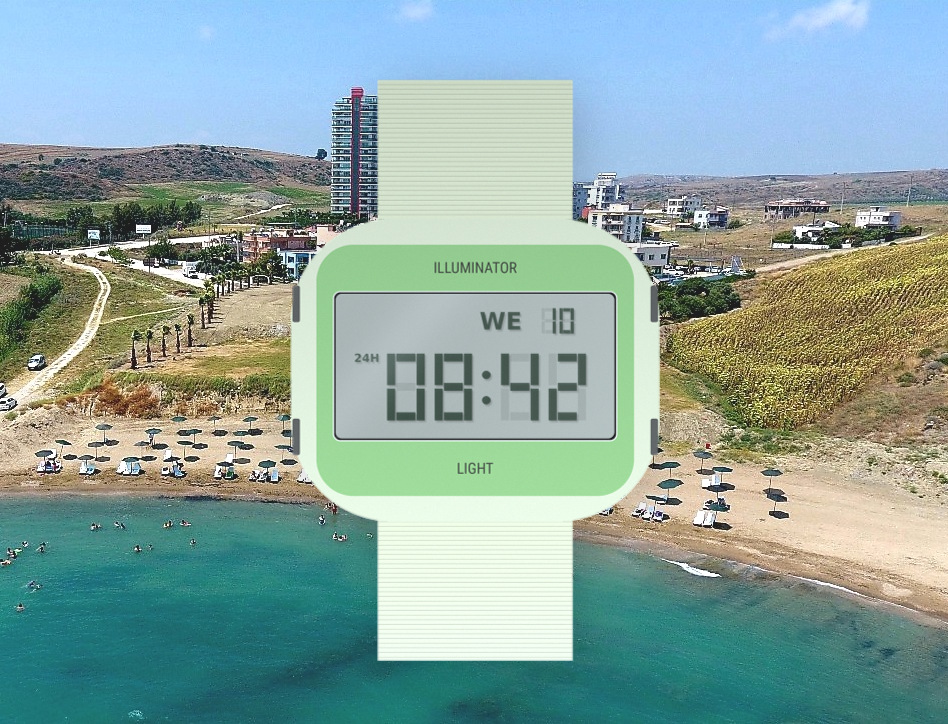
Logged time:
h=8 m=42
